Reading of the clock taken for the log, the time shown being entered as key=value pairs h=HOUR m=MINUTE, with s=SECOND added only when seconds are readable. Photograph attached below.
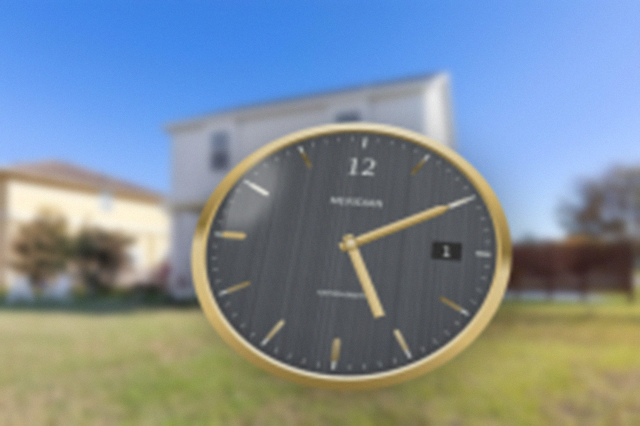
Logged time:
h=5 m=10
